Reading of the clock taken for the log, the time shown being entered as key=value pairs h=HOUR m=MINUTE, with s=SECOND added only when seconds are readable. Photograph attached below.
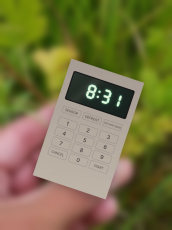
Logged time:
h=8 m=31
